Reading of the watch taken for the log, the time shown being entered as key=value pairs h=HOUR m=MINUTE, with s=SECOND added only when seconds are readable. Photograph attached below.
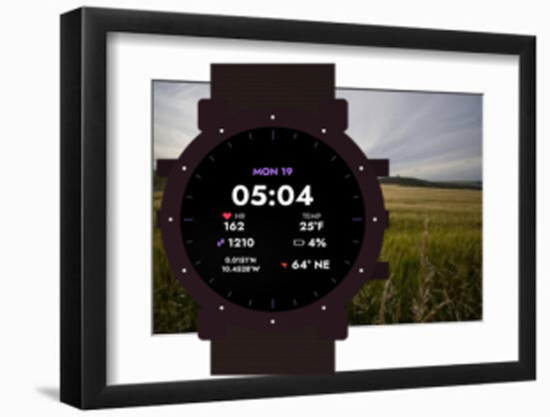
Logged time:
h=5 m=4
